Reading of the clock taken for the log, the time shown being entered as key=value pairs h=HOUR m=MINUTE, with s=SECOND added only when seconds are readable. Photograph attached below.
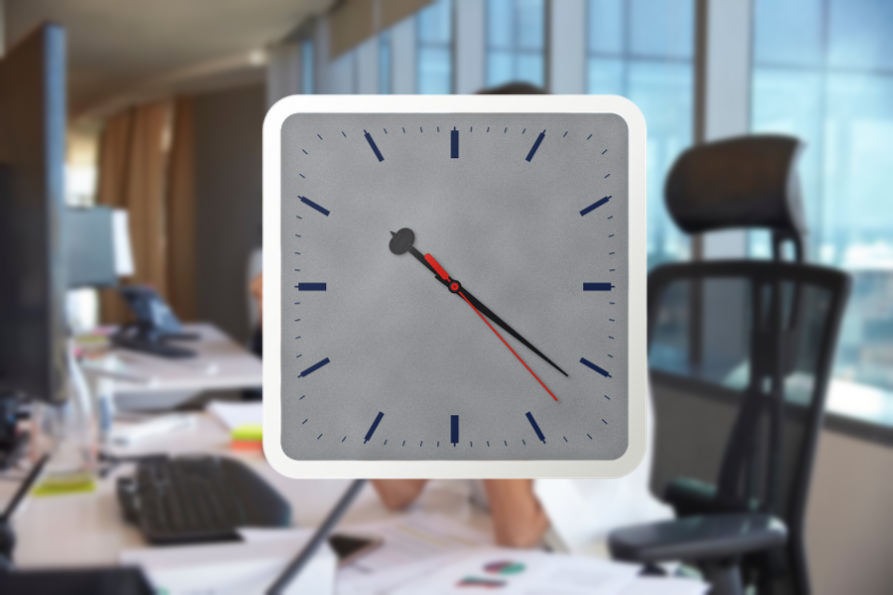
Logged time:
h=10 m=21 s=23
